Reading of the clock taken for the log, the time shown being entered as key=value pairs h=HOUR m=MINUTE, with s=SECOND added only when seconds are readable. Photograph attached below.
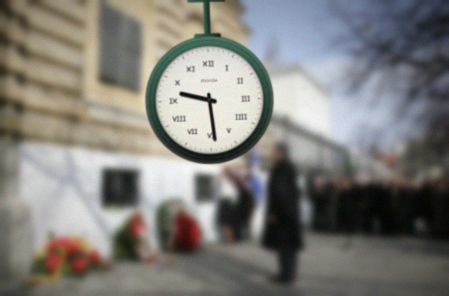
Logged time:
h=9 m=29
